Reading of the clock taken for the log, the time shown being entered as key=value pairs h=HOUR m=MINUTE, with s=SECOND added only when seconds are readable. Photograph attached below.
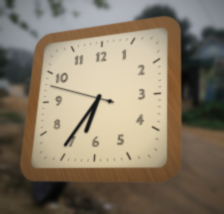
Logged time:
h=6 m=35 s=48
